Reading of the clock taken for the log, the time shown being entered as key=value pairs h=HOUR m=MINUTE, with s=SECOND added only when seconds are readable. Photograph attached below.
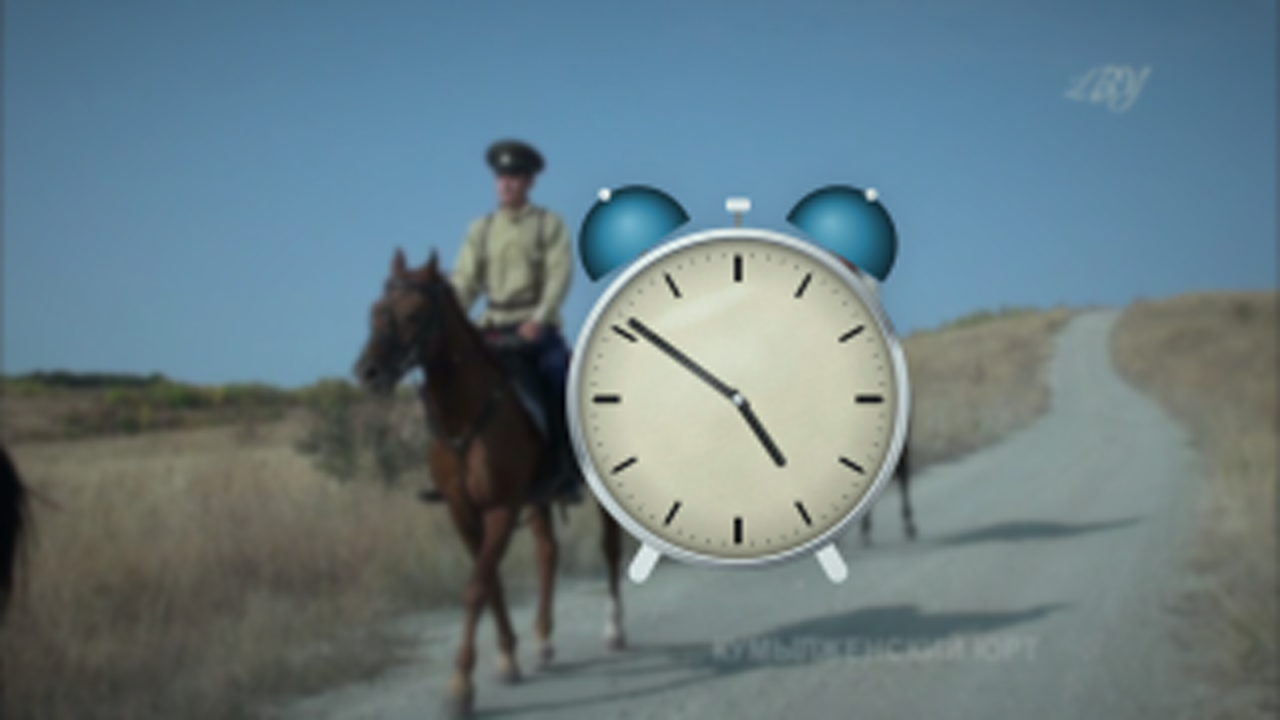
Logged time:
h=4 m=51
